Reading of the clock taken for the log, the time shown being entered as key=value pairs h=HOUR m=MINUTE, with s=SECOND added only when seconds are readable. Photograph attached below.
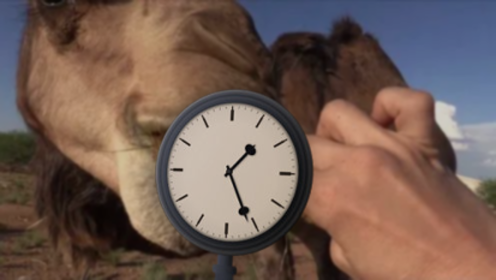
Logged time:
h=1 m=26
